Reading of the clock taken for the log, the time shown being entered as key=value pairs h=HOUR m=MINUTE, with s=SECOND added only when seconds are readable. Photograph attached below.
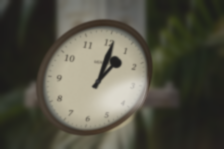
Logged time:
h=1 m=1
